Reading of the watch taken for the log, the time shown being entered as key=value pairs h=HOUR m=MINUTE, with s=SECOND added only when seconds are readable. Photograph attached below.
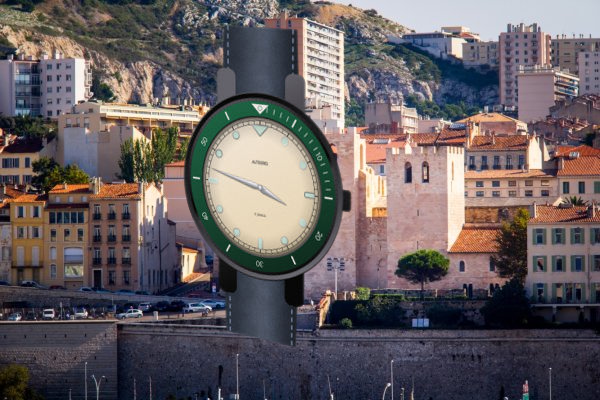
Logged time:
h=3 m=47
